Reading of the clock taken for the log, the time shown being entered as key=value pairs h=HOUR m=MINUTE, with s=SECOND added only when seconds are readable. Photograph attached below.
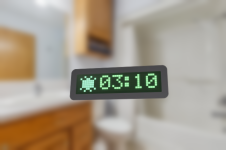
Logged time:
h=3 m=10
